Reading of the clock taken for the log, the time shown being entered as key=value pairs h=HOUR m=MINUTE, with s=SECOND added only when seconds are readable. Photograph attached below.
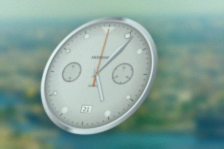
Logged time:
h=5 m=6
